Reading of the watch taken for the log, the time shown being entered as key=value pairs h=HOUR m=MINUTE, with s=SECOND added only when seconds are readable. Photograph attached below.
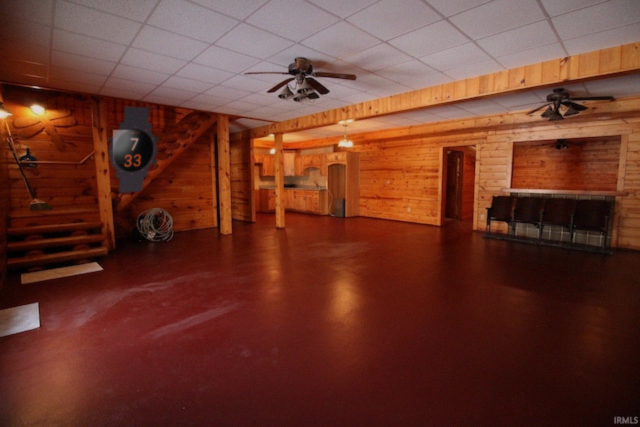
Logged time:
h=7 m=33
